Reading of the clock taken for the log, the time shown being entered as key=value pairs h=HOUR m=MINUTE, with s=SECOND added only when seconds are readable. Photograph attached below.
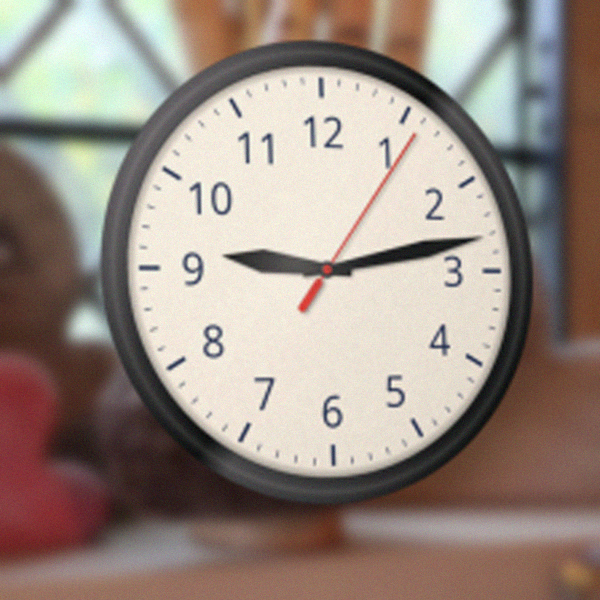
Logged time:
h=9 m=13 s=6
